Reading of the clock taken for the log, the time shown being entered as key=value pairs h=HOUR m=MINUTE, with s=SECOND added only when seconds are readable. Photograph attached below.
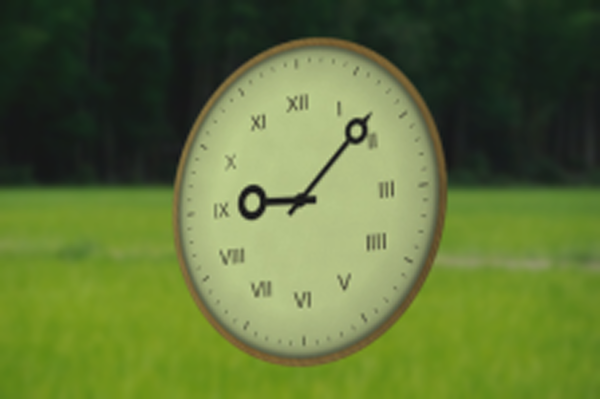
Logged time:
h=9 m=8
